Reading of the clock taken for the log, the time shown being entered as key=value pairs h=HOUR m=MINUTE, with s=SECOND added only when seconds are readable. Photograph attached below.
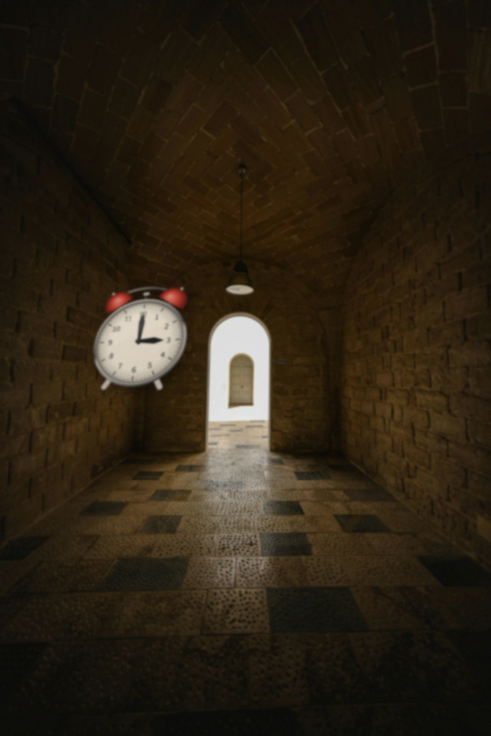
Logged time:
h=3 m=0
